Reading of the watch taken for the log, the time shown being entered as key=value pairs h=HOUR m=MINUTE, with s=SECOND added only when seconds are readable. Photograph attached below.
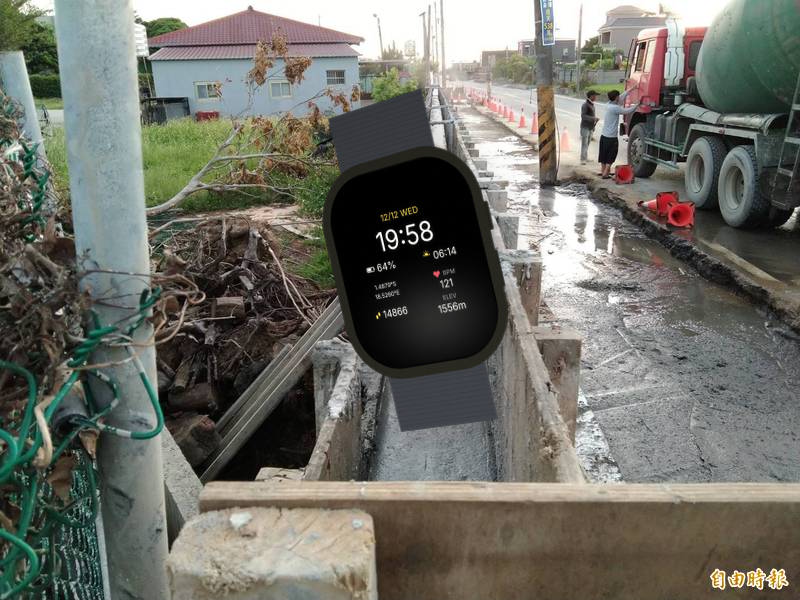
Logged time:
h=19 m=58
